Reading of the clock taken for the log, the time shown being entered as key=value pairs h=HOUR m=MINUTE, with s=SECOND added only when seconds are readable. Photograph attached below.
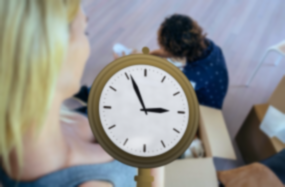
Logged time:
h=2 m=56
